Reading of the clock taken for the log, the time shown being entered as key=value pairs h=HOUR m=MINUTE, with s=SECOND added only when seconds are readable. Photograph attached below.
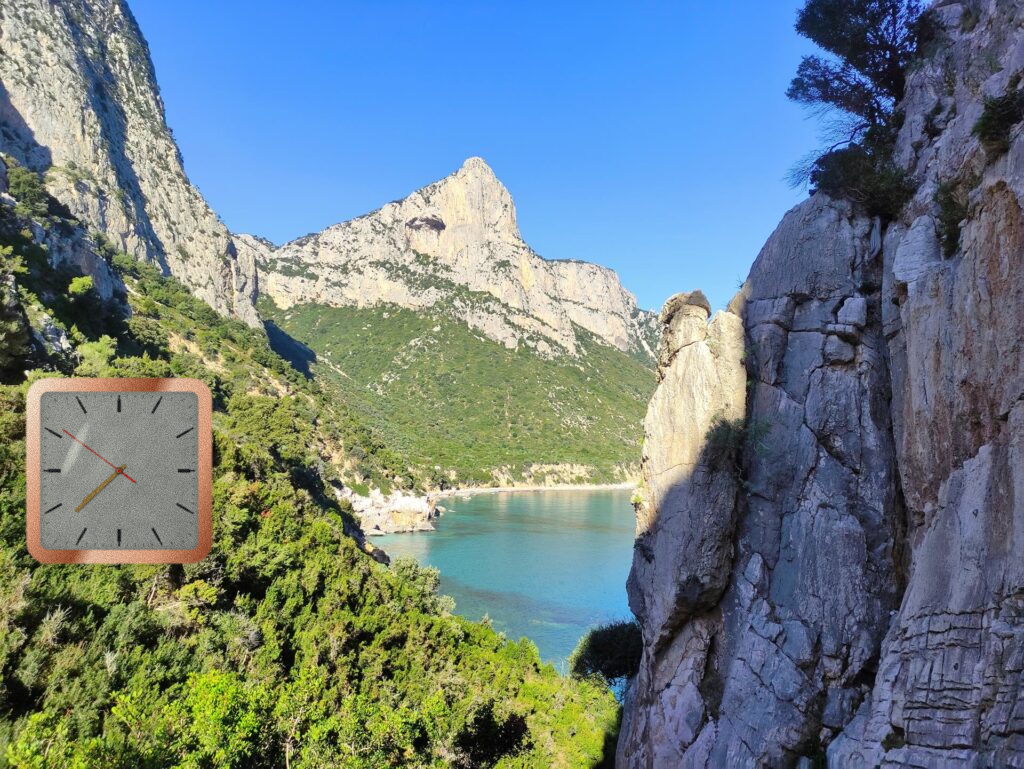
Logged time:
h=7 m=37 s=51
